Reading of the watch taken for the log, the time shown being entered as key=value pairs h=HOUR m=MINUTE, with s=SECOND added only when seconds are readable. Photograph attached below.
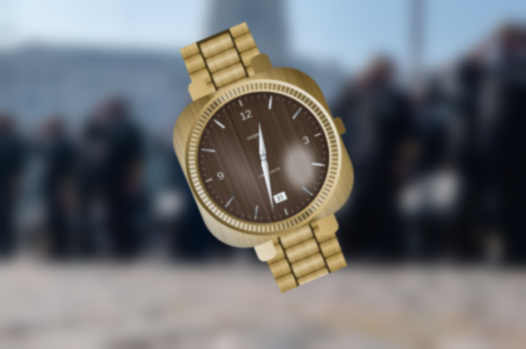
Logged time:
h=12 m=32
